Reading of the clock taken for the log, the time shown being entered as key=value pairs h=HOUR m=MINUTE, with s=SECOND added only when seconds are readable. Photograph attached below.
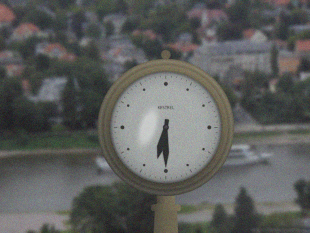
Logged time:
h=6 m=30
